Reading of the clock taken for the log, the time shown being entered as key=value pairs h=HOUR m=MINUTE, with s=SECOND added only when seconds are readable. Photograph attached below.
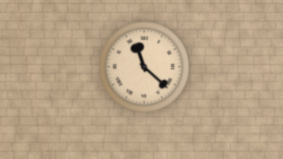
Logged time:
h=11 m=22
